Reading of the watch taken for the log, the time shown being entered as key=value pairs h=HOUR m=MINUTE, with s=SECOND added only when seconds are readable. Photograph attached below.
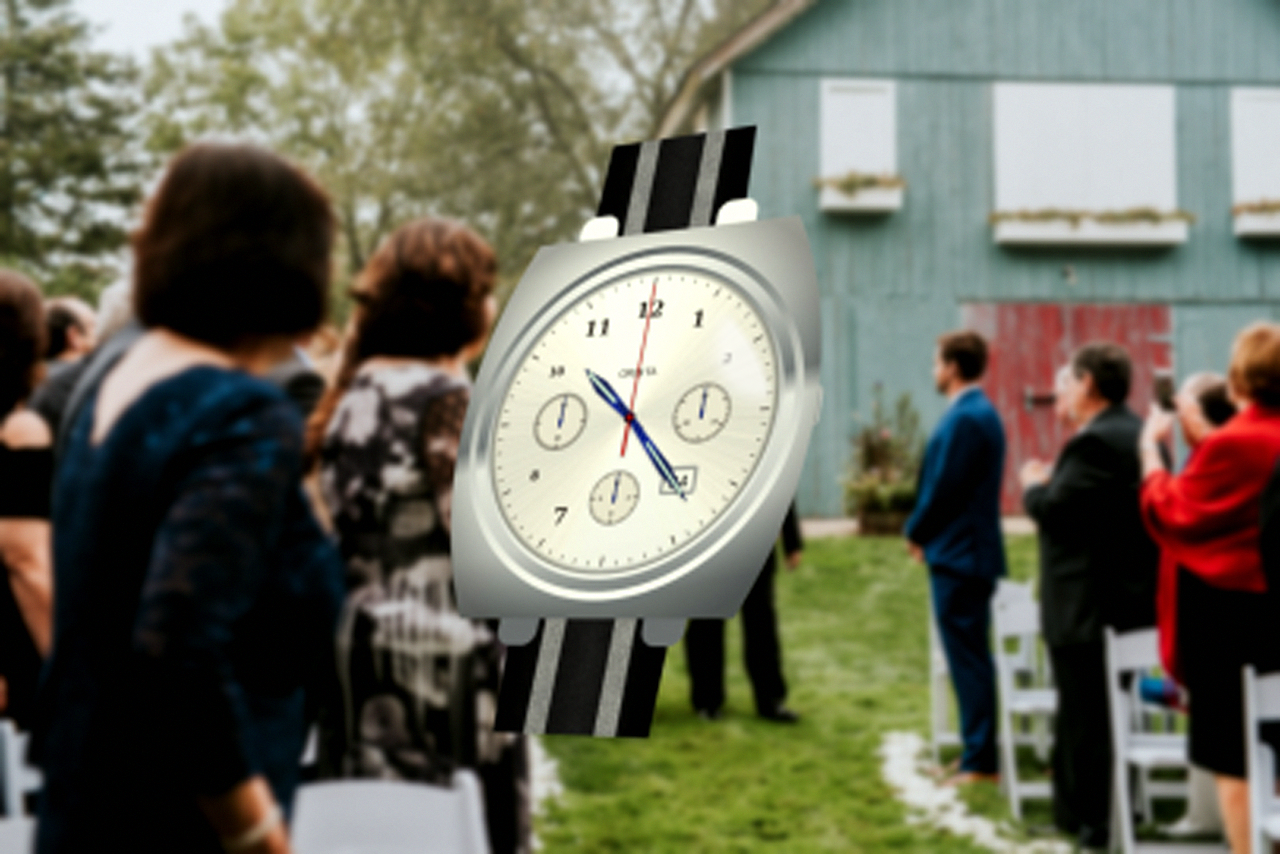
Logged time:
h=10 m=23
